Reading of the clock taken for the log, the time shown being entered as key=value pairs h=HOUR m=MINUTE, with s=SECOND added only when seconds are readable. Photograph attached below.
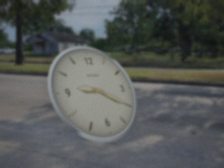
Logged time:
h=9 m=20
